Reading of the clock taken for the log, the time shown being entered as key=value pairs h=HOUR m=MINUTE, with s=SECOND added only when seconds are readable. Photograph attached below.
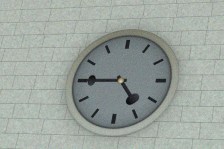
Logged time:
h=4 m=45
